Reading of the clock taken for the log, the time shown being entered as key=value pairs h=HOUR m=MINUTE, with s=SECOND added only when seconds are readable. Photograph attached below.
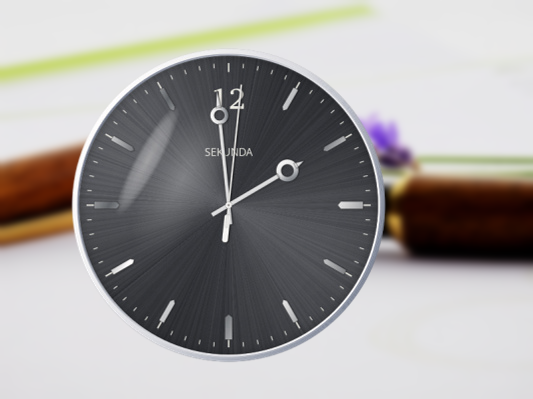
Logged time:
h=1 m=59 s=1
